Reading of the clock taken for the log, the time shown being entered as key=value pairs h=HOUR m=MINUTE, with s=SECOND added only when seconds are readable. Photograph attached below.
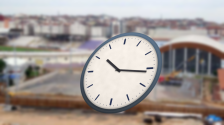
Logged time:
h=10 m=16
